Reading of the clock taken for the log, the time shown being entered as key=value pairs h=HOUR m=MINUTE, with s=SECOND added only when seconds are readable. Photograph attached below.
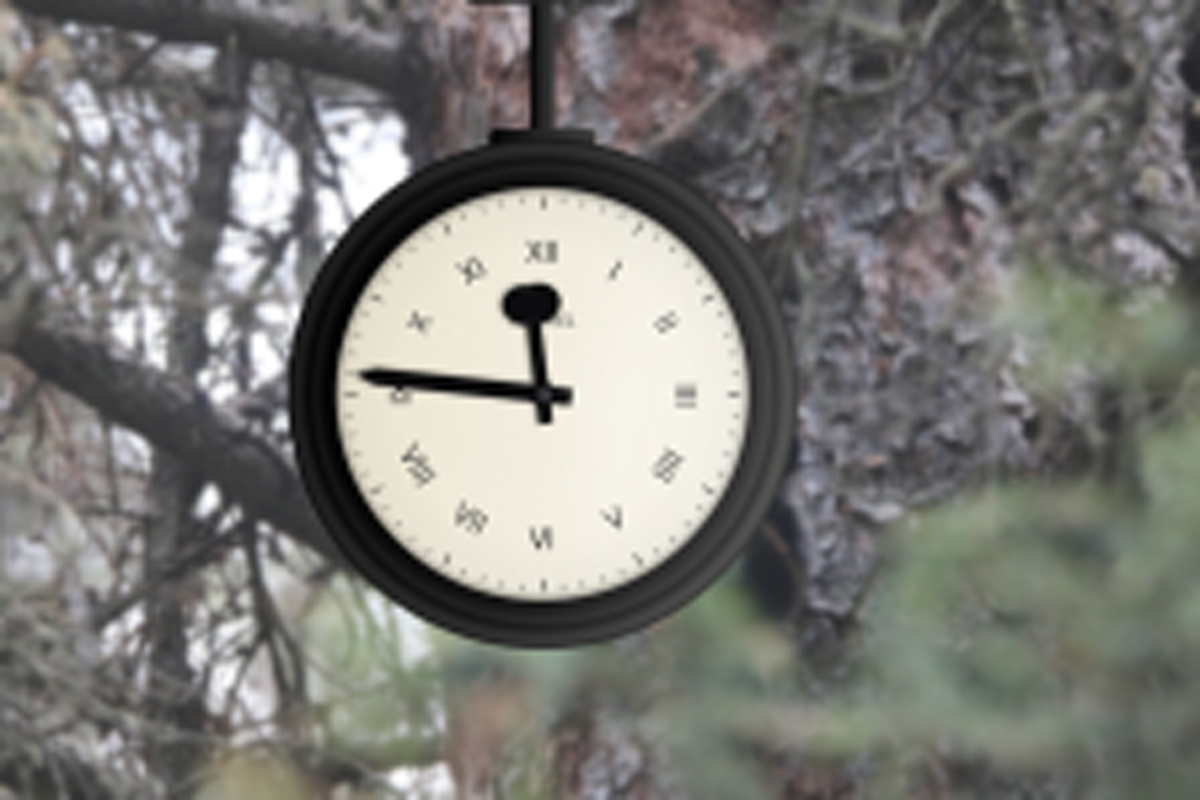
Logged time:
h=11 m=46
